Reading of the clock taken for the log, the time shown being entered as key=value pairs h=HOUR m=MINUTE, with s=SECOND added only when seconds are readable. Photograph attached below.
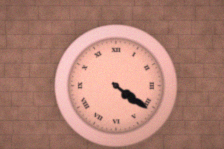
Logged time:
h=4 m=21
